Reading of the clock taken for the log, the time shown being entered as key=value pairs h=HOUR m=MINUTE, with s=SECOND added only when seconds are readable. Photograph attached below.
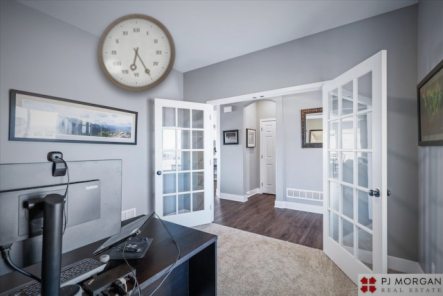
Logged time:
h=6 m=25
